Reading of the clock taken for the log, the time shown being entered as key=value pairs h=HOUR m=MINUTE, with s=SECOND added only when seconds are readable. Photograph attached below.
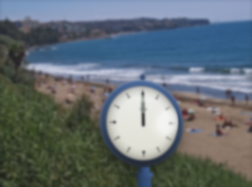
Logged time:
h=12 m=0
